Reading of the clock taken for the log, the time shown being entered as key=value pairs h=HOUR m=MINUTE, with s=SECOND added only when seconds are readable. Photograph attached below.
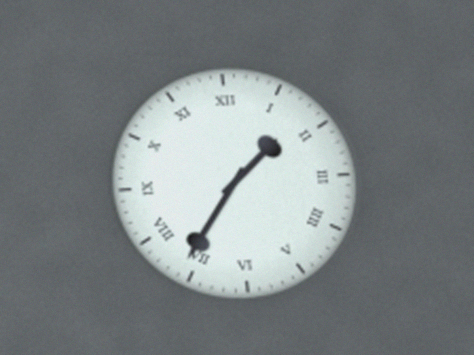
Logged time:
h=1 m=36
